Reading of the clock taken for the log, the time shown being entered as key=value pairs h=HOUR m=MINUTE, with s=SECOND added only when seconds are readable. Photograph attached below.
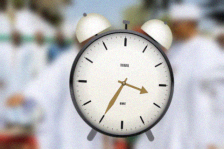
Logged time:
h=3 m=35
